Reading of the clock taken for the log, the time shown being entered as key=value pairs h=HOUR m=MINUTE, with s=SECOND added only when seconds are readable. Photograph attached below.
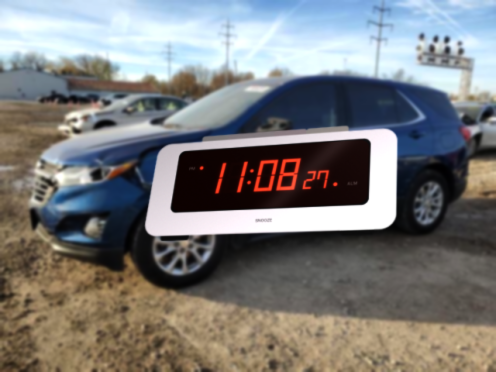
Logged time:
h=11 m=8 s=27
